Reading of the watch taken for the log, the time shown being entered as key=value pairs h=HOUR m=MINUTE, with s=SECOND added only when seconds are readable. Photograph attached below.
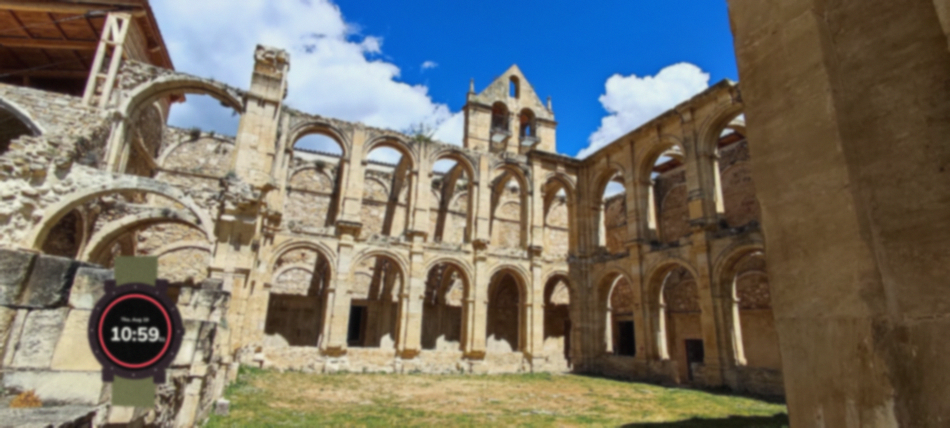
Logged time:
h=10 m=59
